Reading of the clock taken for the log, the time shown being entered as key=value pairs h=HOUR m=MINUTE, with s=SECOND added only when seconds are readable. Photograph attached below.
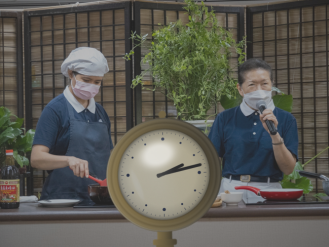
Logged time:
h=2 m=13
